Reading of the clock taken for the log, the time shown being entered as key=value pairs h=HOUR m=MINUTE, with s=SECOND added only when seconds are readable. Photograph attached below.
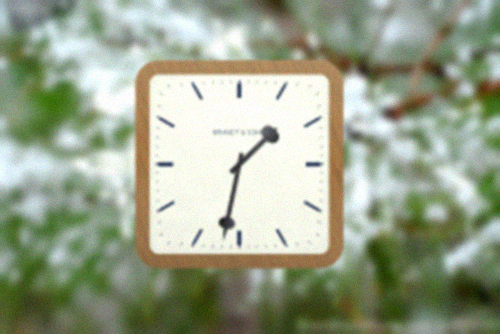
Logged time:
h=1 m=32
